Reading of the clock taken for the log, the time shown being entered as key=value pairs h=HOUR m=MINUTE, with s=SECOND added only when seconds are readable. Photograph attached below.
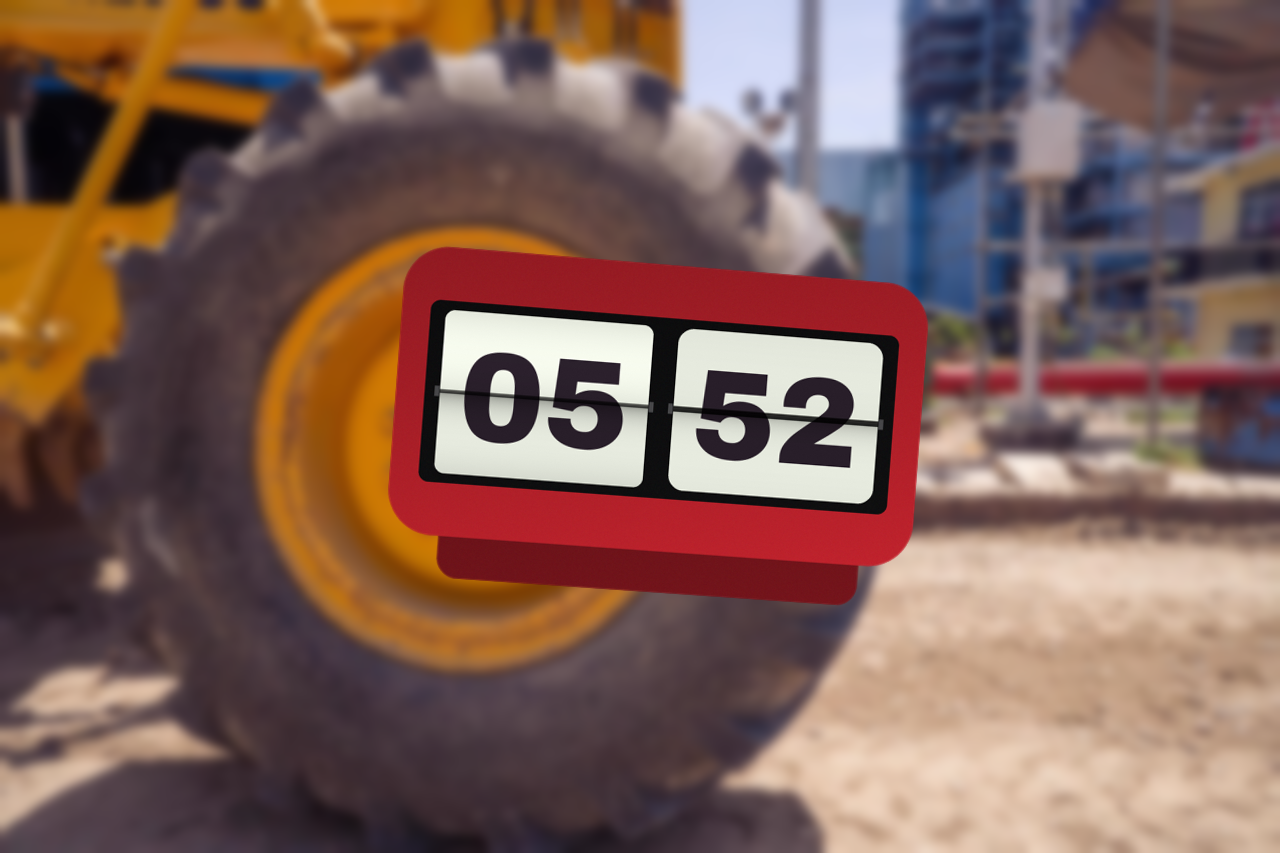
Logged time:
h=5 m=52
